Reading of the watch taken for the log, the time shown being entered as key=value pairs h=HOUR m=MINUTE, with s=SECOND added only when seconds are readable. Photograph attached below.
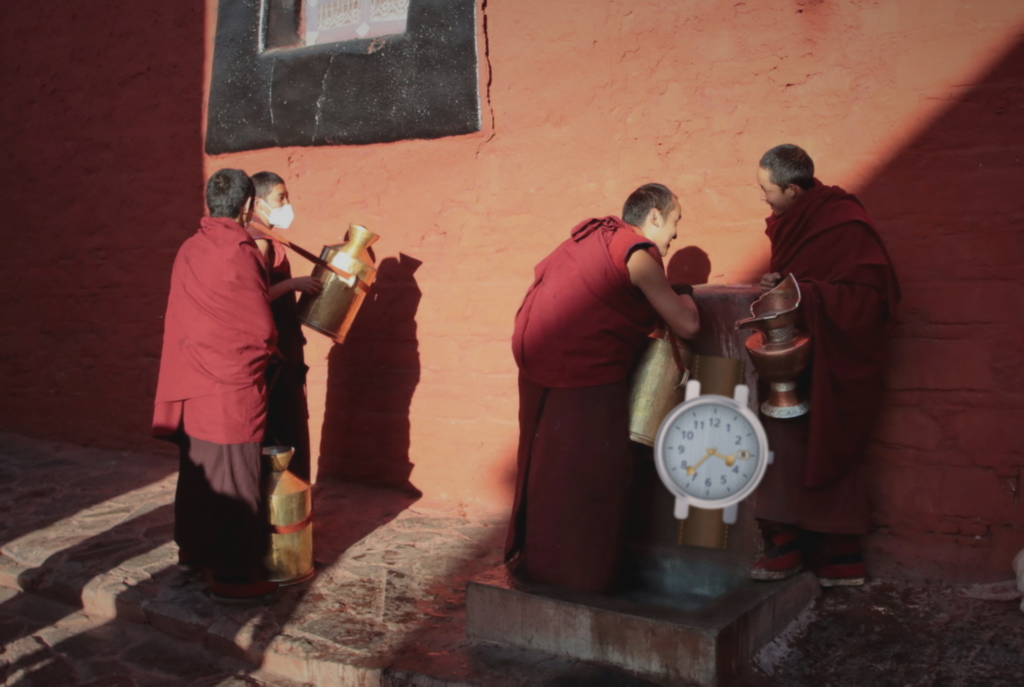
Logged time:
h=3 m=37
